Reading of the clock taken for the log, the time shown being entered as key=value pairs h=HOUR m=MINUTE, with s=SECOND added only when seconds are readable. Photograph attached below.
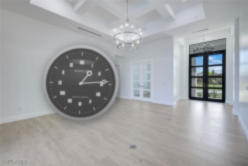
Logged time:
h=1 m=14
